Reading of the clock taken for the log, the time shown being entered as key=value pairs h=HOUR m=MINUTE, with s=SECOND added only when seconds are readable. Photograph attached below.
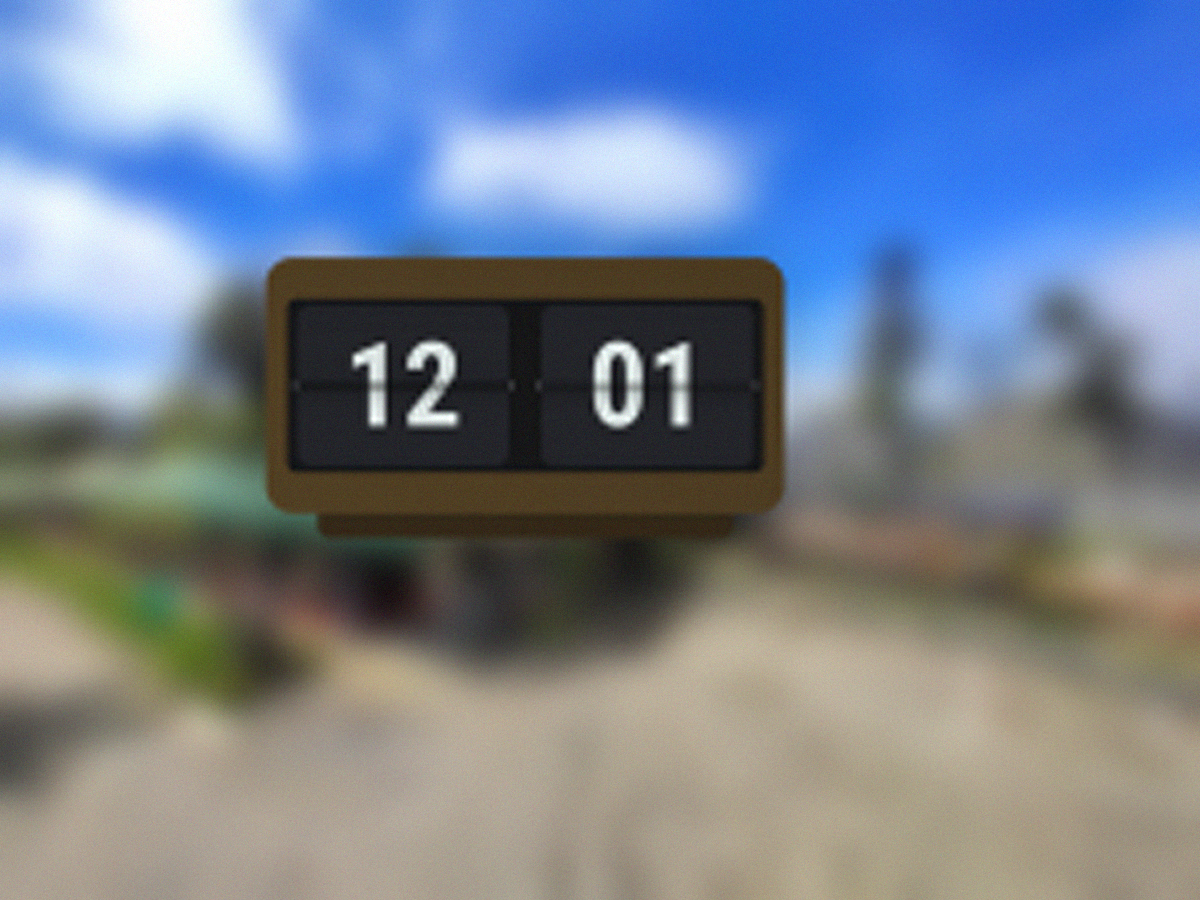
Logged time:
h=12 m=1
